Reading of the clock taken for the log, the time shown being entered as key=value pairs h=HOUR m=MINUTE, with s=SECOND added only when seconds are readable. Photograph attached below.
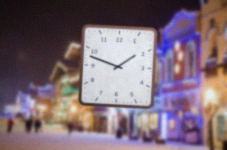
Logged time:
h=1 m=48
